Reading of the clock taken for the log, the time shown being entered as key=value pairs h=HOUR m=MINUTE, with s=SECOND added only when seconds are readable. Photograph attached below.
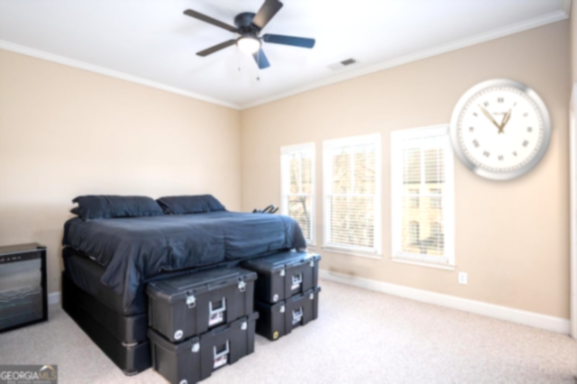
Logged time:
h=12 m=53
